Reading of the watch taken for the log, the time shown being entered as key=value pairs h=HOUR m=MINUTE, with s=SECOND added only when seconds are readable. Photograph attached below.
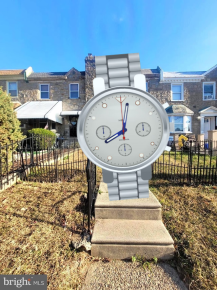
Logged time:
h=8 m=2
